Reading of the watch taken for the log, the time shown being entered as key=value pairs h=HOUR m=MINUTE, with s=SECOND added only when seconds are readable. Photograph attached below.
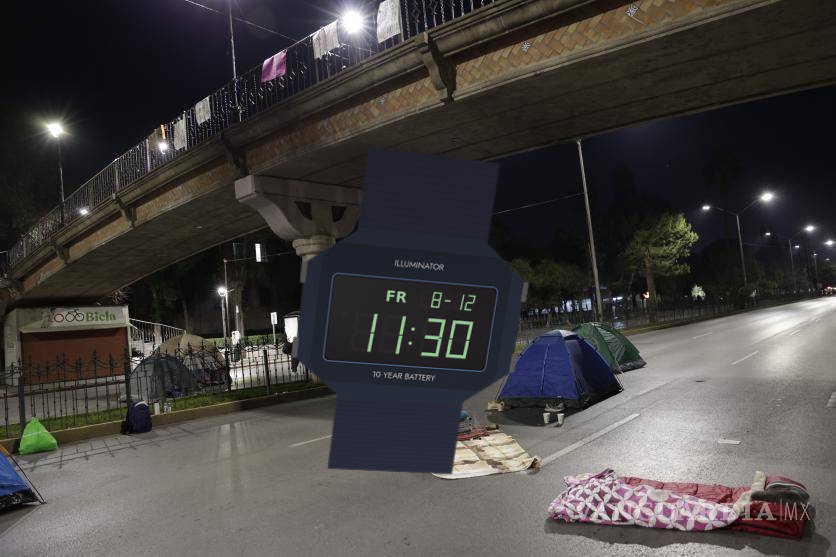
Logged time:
h=11 m=30
